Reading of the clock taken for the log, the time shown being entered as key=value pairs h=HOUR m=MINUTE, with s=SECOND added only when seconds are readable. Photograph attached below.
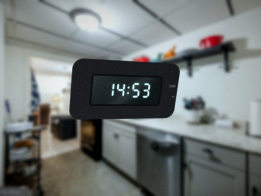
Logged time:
h=14 m=53
